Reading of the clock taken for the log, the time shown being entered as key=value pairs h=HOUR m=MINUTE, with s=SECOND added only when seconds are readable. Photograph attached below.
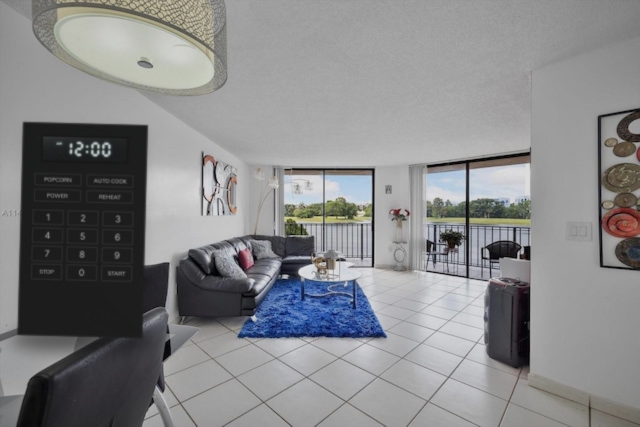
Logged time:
h=12 m=0
